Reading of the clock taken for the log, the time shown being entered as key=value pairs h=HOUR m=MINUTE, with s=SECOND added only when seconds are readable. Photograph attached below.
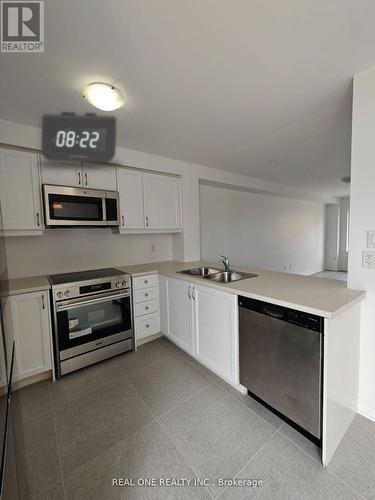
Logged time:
h=8 m=22
